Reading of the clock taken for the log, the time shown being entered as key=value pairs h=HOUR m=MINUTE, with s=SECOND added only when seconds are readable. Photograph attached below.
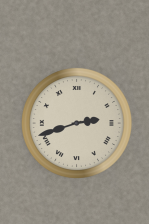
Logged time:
h=2 m=42
